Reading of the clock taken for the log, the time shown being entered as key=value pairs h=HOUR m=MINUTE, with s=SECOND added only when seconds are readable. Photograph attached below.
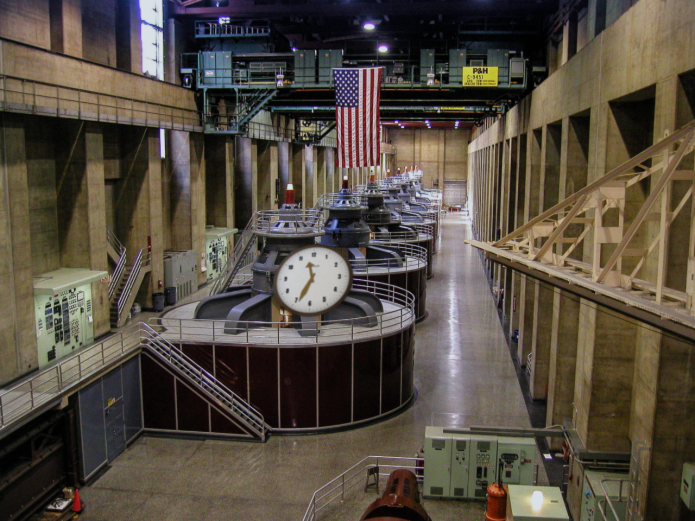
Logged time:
h=11 m=34
